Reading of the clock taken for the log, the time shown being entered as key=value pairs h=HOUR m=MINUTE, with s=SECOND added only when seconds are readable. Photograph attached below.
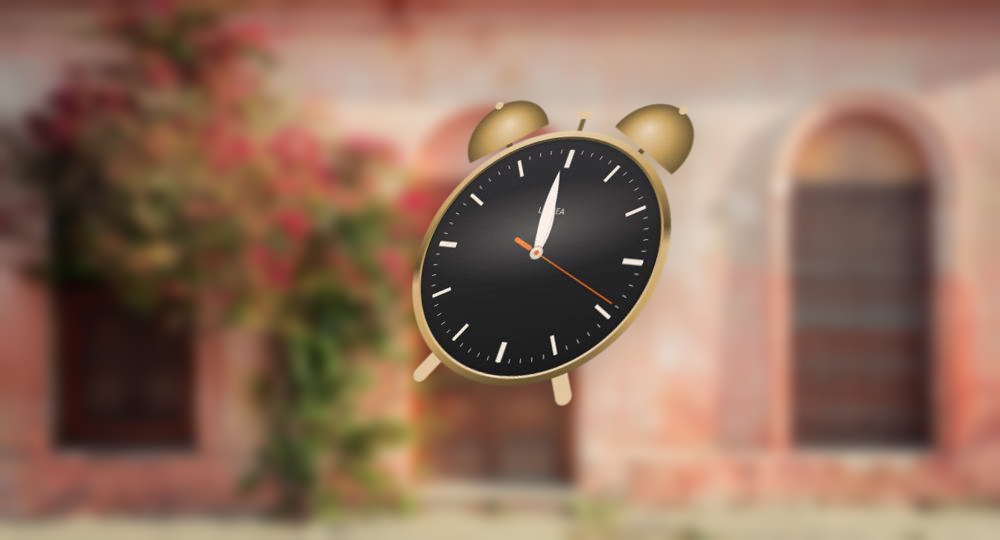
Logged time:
h=11 m=59 s=19
